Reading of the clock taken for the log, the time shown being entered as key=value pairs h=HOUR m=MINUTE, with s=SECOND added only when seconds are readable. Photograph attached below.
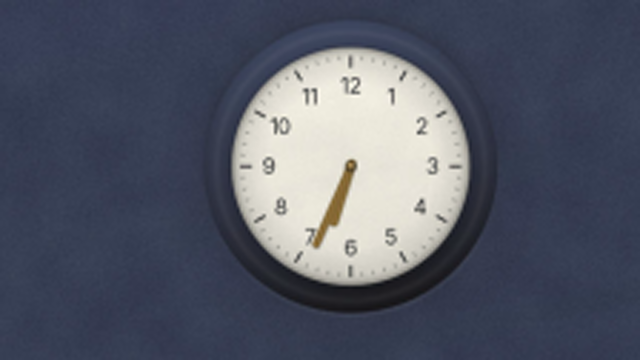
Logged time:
h=6 m=34
